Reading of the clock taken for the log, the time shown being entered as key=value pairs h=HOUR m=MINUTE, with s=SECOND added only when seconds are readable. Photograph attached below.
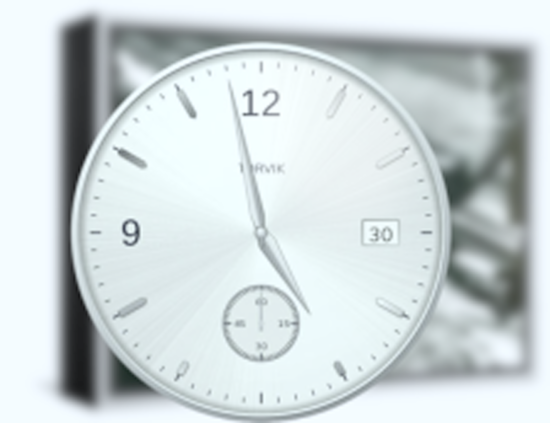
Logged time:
h=4 m=58
